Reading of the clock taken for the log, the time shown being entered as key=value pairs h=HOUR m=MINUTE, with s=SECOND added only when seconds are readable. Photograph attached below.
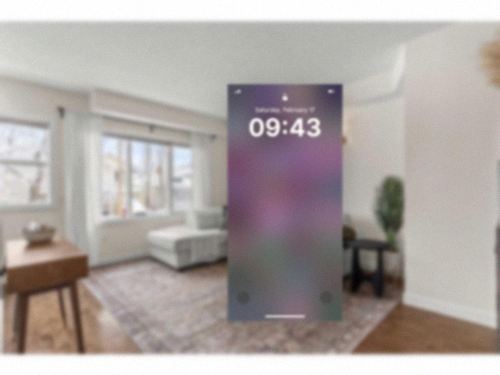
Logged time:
h=9 m=43
